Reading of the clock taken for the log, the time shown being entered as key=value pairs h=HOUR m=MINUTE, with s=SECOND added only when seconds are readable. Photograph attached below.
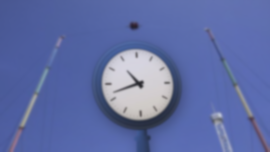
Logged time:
h=10 m=42
